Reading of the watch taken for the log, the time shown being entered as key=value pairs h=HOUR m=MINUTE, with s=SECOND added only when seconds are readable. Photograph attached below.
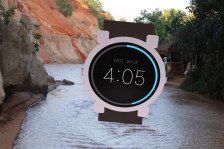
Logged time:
h=4 m=5
